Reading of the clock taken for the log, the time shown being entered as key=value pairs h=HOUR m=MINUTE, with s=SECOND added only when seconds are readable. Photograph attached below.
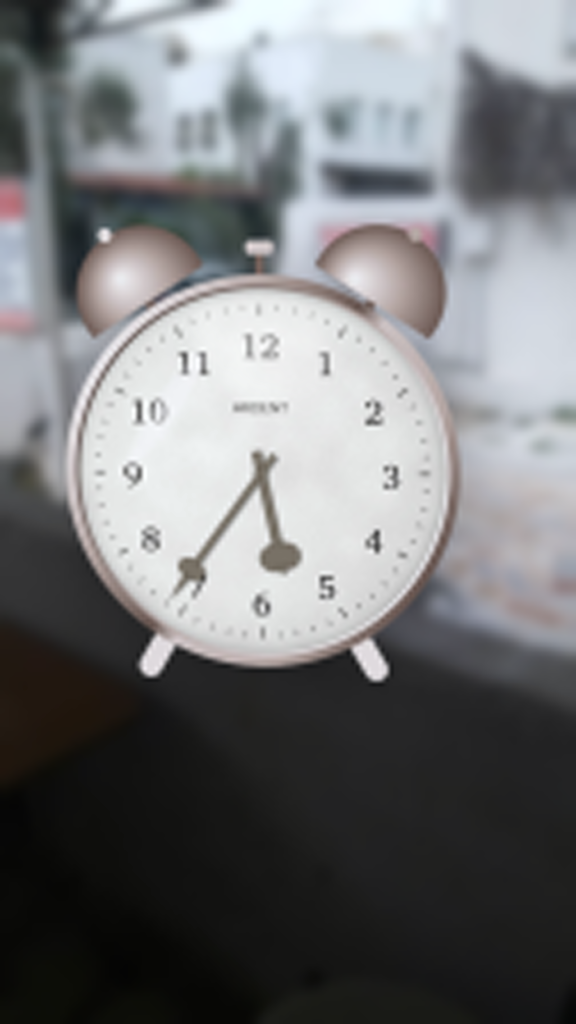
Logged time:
h=5 m=36
